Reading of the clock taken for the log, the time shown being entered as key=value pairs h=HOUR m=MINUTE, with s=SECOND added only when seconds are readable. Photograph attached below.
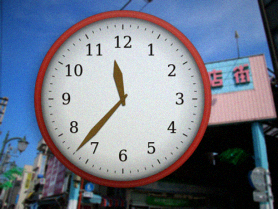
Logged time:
h=11 m=37
